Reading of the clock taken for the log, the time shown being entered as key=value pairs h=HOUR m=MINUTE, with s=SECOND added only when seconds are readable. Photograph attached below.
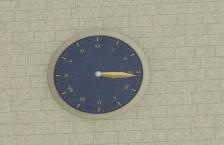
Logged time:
h=3 m=16
